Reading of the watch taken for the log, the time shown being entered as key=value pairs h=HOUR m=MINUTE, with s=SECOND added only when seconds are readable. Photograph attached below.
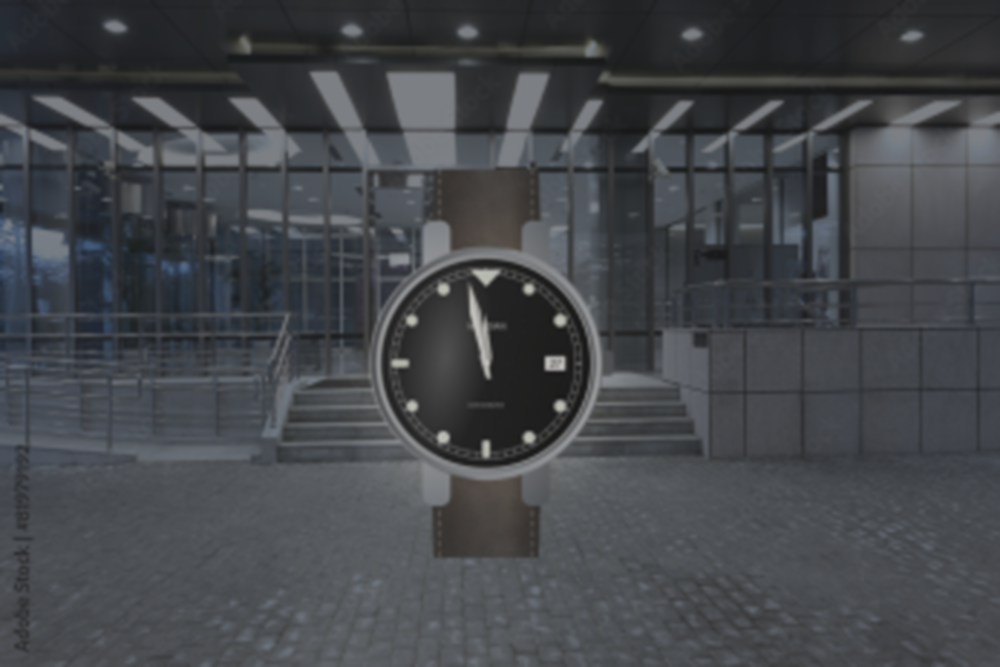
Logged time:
h=11 m=58
